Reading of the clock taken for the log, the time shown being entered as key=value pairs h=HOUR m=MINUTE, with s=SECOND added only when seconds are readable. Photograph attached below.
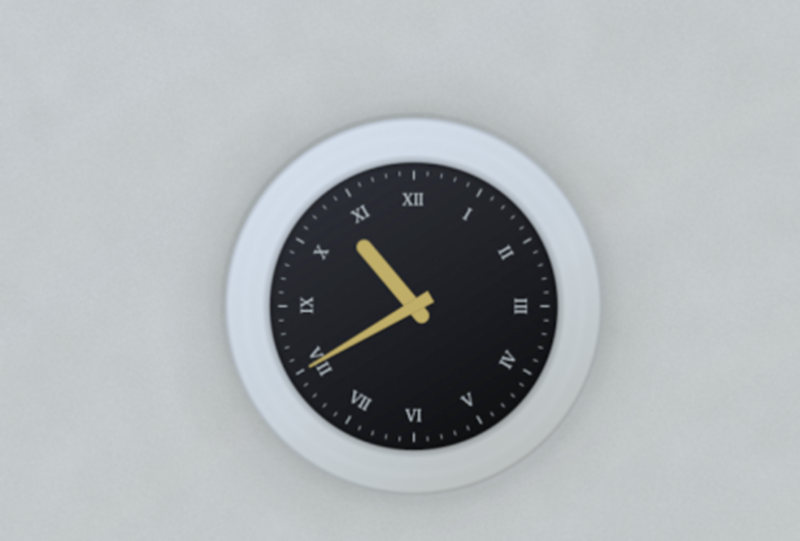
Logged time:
h=10 m=40
